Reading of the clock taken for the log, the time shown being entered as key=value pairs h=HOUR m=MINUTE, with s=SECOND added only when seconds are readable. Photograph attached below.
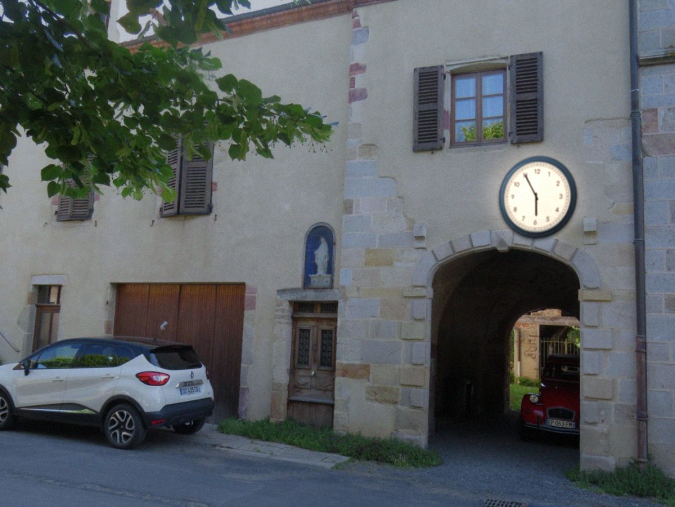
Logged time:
h=5 m=55
